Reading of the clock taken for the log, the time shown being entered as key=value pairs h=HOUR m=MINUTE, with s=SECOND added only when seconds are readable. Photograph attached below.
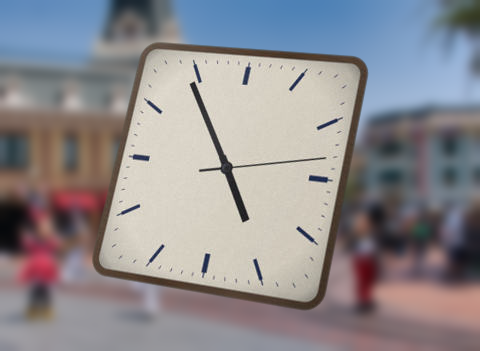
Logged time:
h=4 m=54 s=13
